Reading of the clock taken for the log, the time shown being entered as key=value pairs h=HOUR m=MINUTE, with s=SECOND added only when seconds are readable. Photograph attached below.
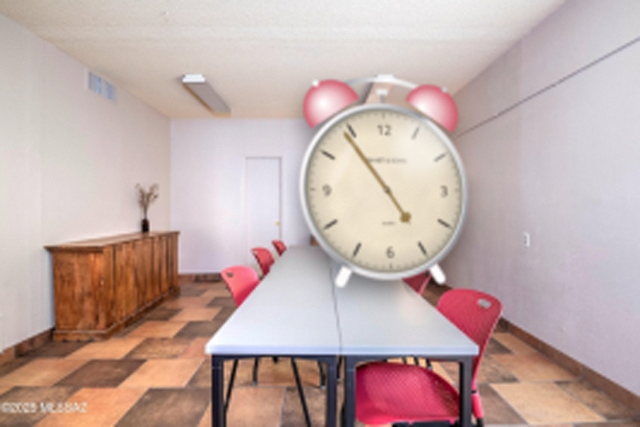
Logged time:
h=4 m=54
